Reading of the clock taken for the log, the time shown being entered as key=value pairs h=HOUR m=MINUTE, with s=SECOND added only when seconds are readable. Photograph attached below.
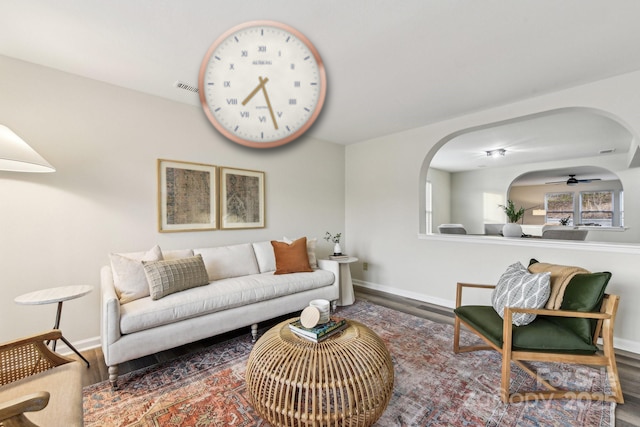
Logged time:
h=7 m=27
